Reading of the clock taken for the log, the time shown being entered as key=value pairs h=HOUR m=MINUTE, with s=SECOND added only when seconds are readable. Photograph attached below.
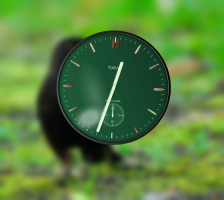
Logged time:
h=12 m=33
